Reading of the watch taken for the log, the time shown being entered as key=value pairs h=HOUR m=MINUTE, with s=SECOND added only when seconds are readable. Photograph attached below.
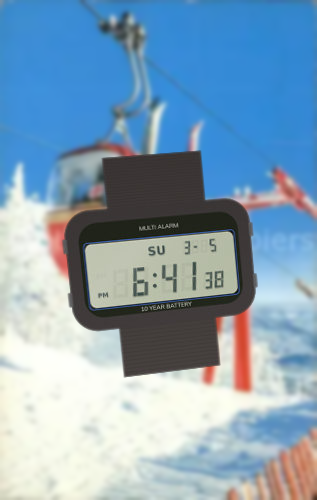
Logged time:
h=6 m=41 s=38
